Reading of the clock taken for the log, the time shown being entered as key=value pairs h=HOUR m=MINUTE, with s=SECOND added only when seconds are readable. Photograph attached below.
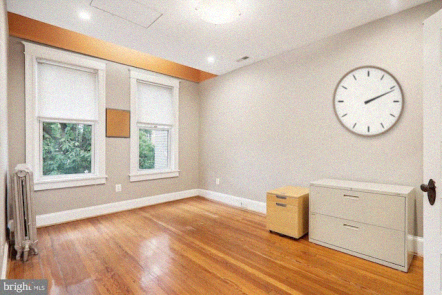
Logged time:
h=2 m=11
